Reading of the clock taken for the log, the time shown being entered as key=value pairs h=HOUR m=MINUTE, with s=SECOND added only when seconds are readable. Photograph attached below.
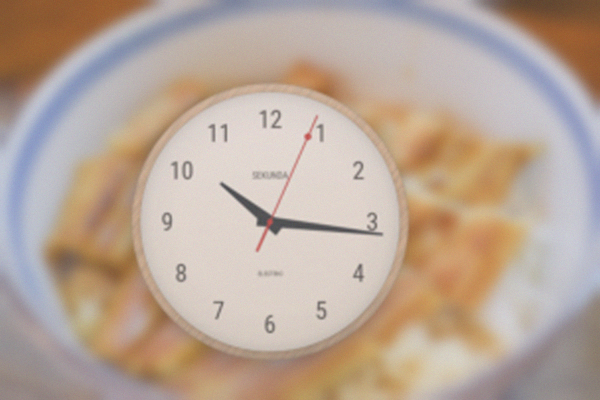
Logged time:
h=10 m=16 s=4
